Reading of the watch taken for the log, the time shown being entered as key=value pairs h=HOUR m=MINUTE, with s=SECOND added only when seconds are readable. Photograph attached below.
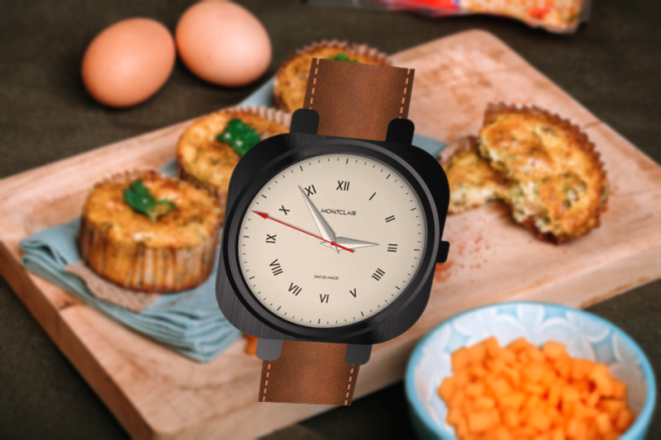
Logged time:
h=2 m=53 s=48
